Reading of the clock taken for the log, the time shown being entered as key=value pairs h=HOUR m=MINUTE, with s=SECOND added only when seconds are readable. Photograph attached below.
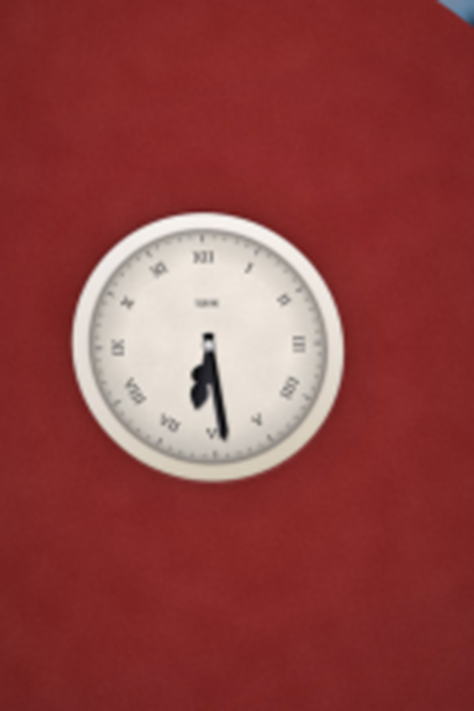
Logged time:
h=6 m=29
